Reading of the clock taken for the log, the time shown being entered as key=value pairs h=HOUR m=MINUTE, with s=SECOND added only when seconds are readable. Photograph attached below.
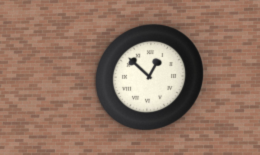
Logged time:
h=12 m=52
